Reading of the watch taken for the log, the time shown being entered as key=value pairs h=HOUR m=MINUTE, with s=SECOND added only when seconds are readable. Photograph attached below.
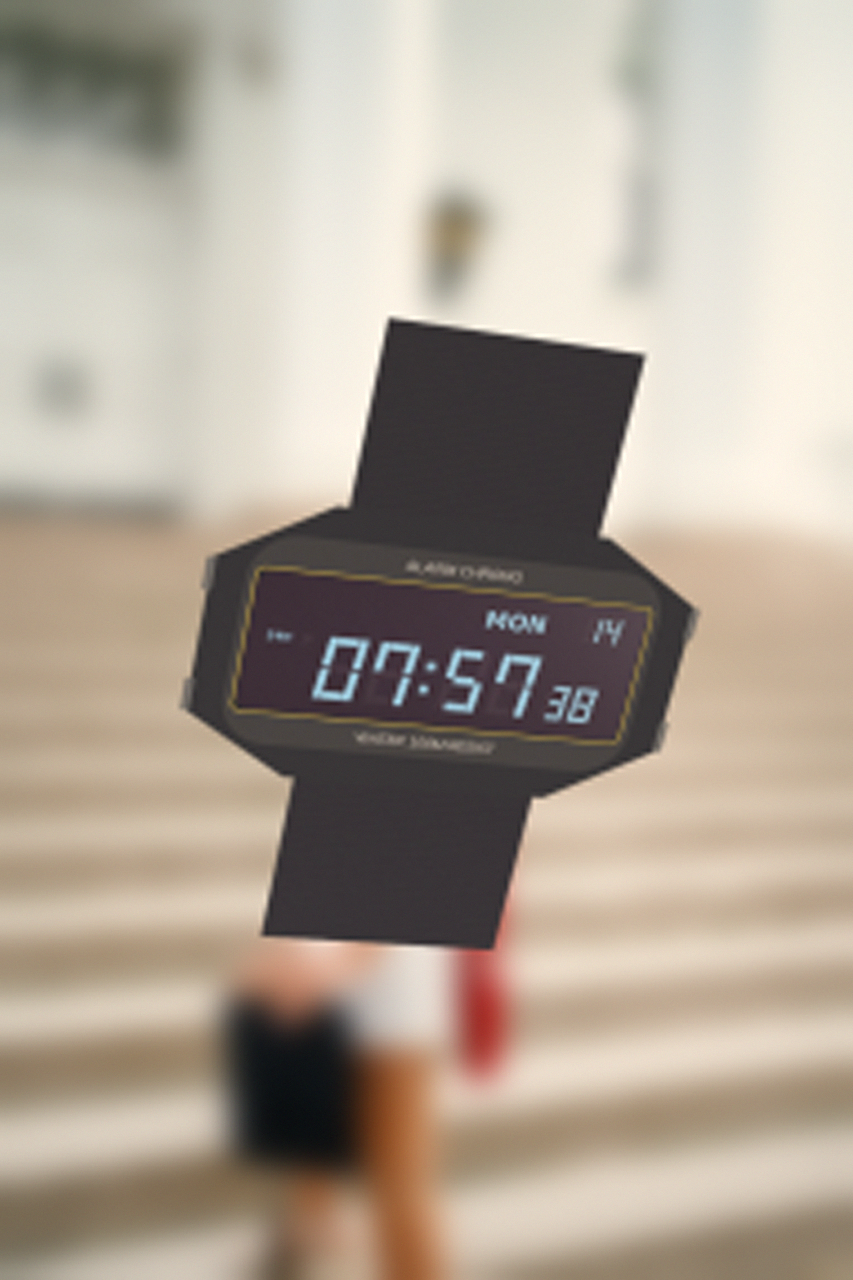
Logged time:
h=7 m=57 s=38
